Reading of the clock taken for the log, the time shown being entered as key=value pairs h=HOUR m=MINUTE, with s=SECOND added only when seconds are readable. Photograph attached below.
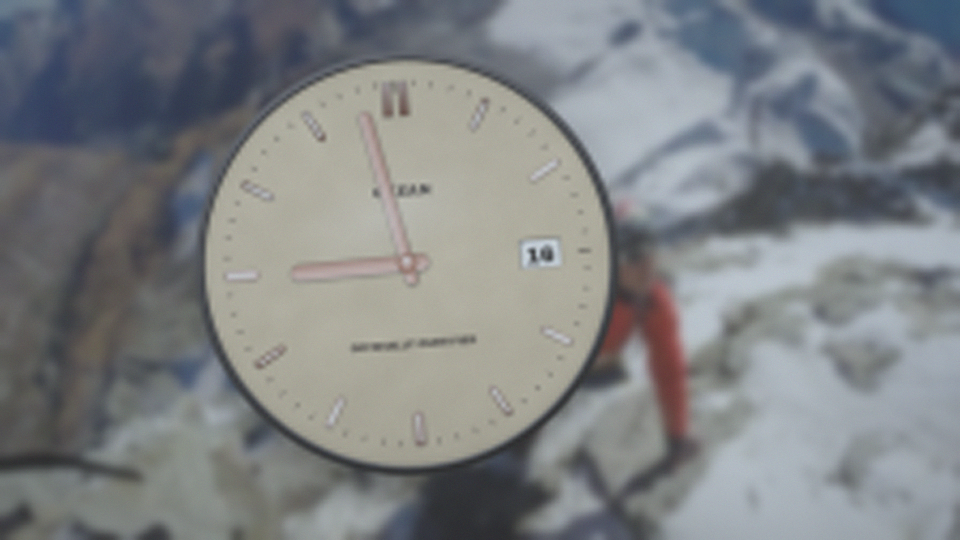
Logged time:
h=8 m=58
